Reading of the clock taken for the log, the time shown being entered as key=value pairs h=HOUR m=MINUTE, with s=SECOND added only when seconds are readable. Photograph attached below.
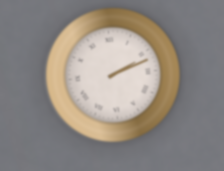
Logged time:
h=2 m=12
